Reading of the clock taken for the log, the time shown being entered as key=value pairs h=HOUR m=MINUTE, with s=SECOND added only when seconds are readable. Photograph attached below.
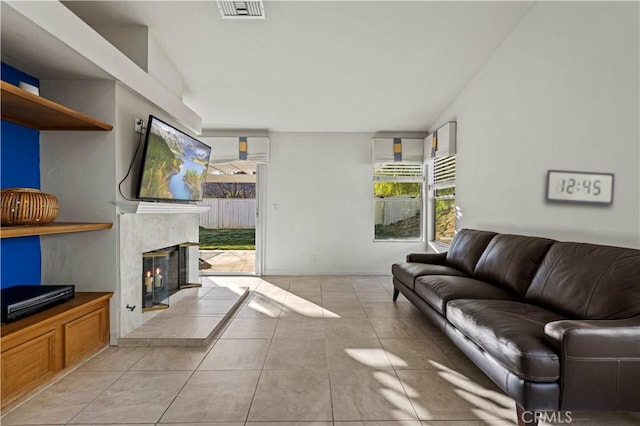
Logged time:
h=12 m=45
